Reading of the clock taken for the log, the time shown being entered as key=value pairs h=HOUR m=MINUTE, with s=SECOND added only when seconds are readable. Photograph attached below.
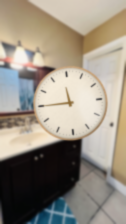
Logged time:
h=11 m=45
